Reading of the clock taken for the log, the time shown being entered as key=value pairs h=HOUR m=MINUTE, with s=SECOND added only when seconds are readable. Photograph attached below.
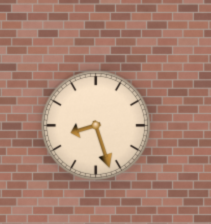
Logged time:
h=8 m=27
